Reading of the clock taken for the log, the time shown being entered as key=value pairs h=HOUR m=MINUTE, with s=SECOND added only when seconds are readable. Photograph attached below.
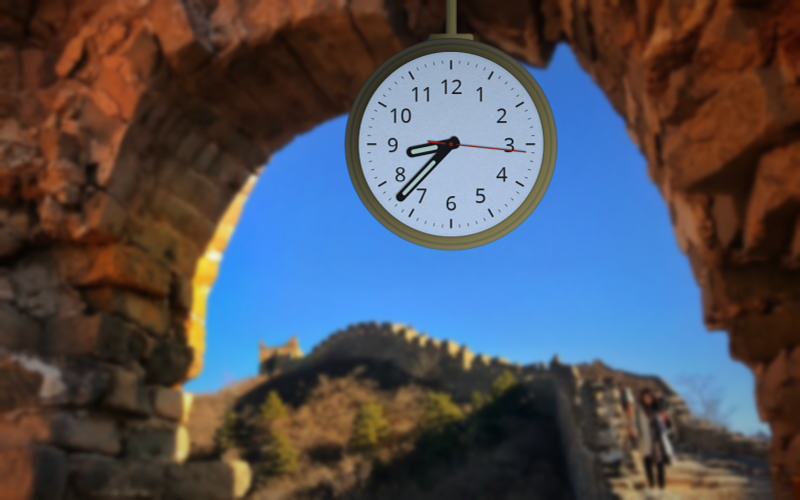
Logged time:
h=8 m=37 s=16
